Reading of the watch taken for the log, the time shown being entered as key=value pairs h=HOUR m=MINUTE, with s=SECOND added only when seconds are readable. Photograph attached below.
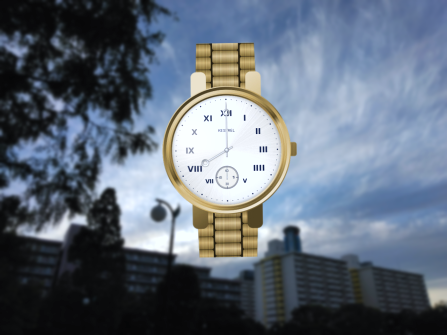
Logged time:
h=8 m=0
